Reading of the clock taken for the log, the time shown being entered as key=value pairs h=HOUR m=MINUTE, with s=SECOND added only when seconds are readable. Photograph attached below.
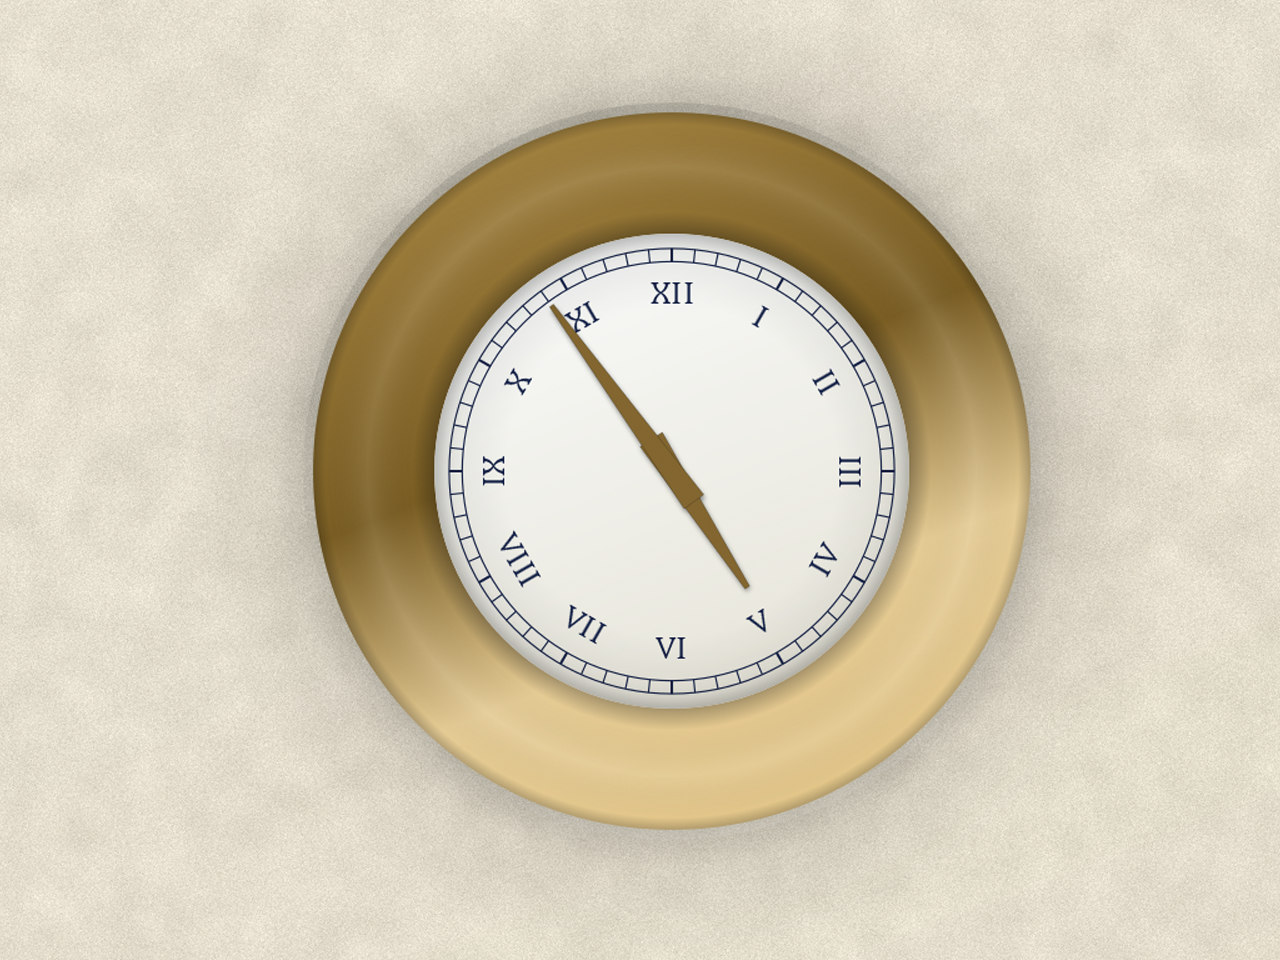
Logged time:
h=4 m=54
